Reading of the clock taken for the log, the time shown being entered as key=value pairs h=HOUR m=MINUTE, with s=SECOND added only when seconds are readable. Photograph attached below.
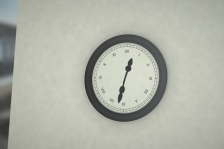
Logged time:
h=12 m=32
